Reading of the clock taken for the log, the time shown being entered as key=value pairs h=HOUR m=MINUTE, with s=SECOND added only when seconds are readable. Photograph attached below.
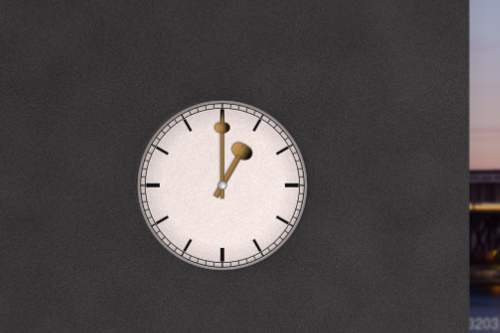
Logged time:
h=1 m=0
